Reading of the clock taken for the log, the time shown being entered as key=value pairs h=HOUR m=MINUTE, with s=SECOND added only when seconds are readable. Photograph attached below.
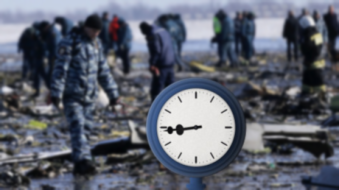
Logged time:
h=8 m=44
